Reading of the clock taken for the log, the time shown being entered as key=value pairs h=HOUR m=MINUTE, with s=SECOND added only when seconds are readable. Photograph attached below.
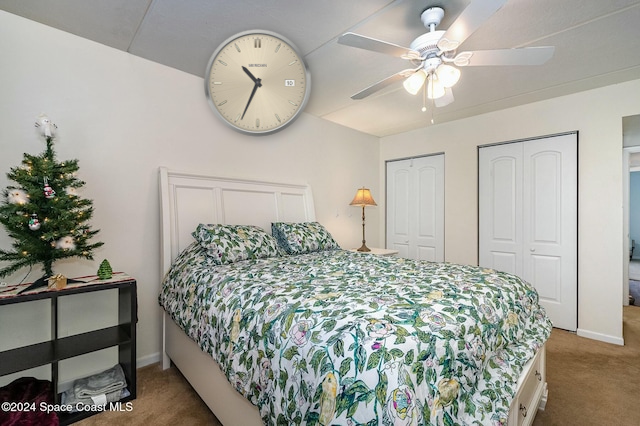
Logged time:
h=10 m=34
